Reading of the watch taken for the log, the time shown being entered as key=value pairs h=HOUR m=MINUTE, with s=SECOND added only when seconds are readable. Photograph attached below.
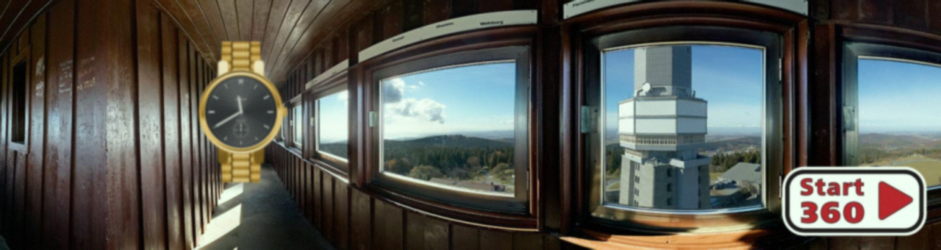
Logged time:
h=11 m=40
